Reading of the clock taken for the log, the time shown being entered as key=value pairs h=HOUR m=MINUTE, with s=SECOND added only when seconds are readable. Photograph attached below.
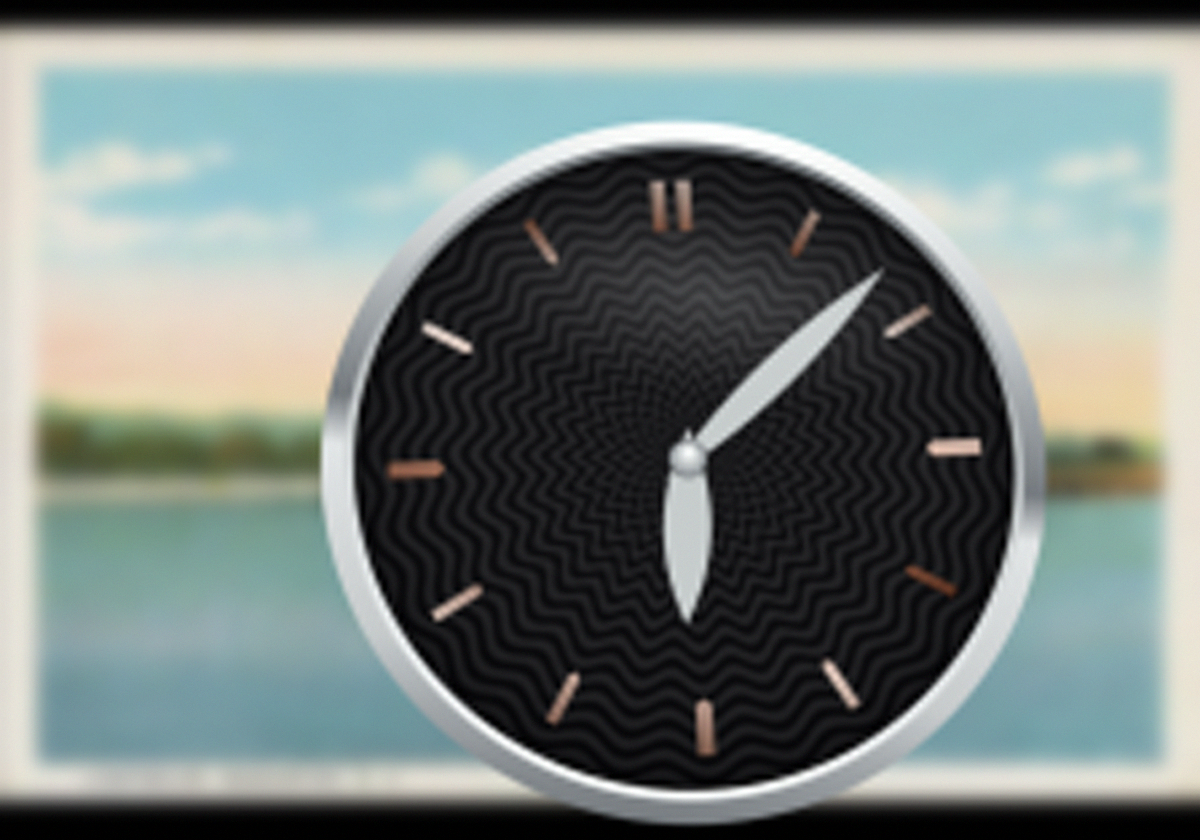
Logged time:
h=6 m=8
